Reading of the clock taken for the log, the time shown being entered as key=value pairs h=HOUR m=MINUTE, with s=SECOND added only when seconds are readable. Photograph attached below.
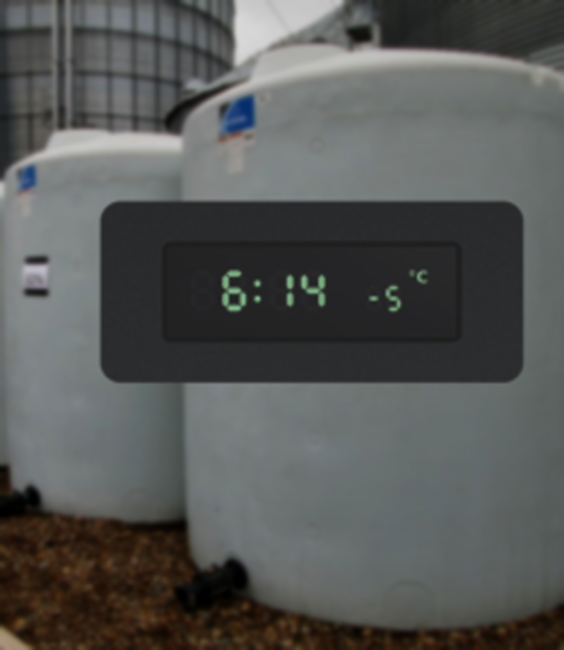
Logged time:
h=6 m=14
